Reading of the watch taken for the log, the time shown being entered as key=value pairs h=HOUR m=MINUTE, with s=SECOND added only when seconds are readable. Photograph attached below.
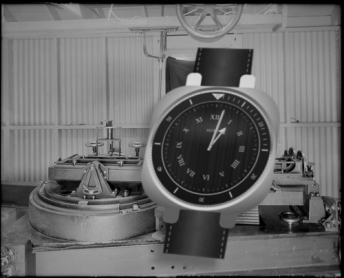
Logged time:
h=1 m=2
